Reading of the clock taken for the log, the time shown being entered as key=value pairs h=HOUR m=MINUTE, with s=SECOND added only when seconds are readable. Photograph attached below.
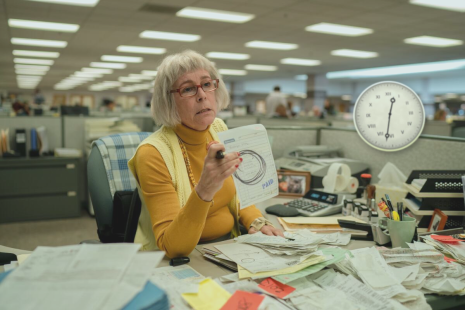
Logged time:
h=12 m=32
